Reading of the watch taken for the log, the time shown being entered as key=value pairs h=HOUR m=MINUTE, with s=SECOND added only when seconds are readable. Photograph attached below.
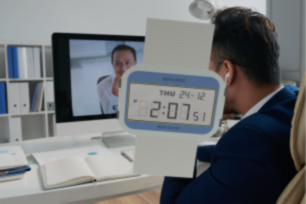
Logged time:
h=2 m=7
